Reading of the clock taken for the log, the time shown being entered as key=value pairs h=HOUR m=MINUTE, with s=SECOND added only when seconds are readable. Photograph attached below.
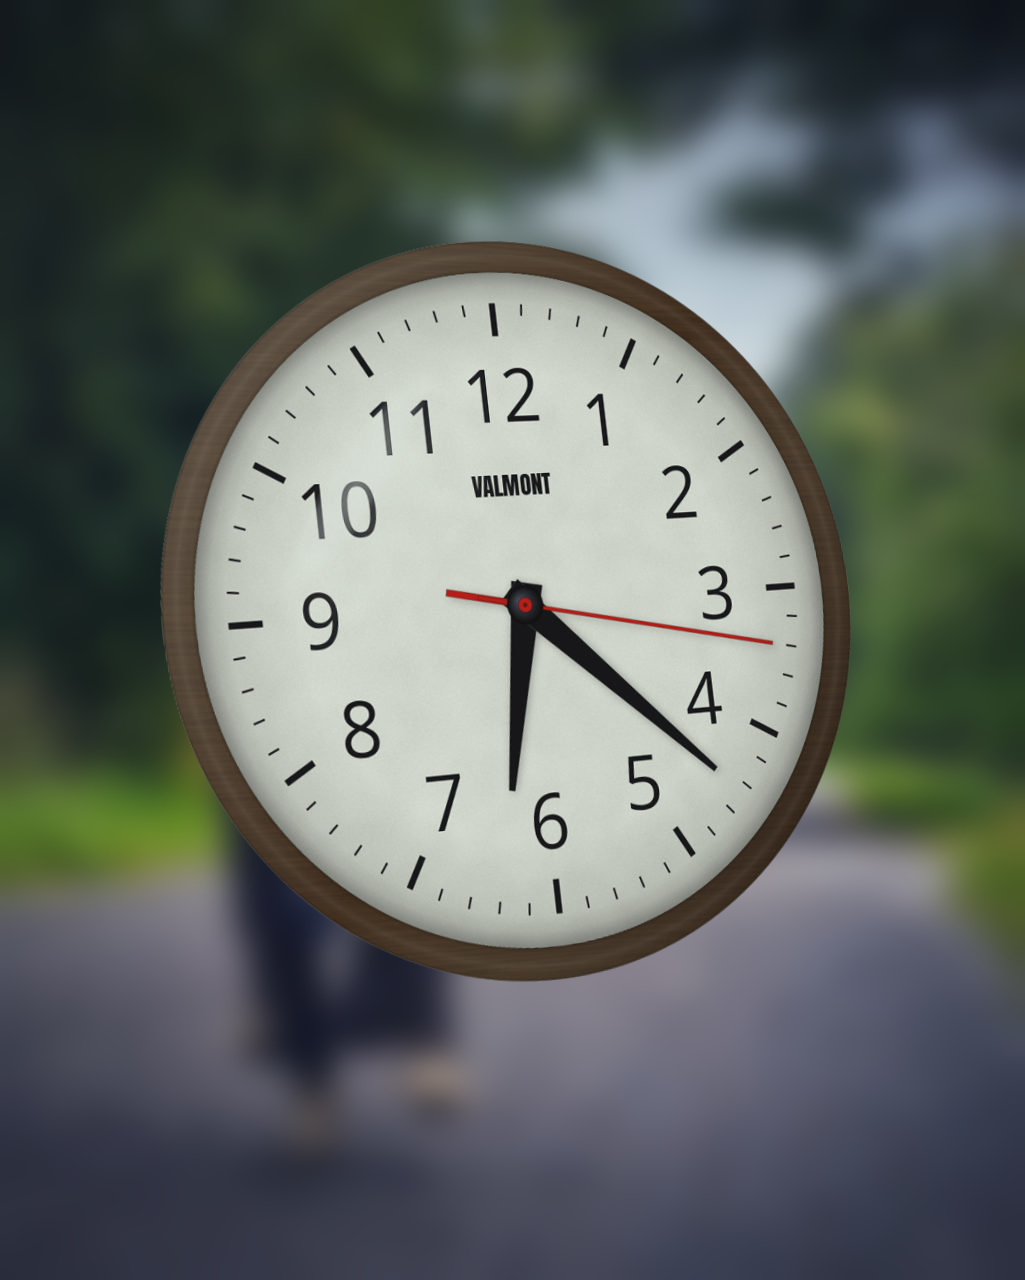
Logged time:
h=6 m=22 s=17
